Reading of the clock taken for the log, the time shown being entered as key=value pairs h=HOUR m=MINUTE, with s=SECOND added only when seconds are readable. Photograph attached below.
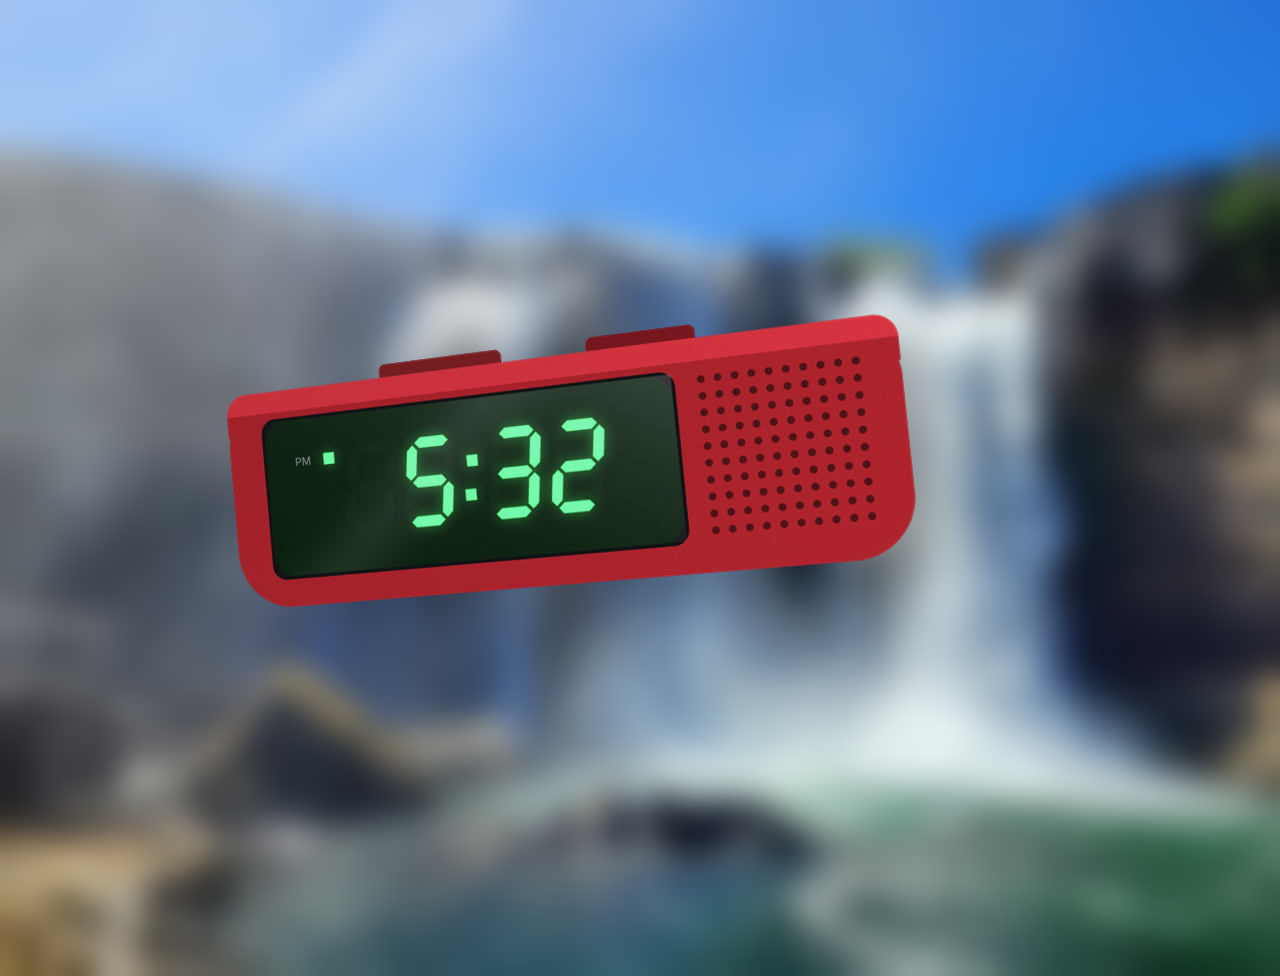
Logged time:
h=5 m=32
